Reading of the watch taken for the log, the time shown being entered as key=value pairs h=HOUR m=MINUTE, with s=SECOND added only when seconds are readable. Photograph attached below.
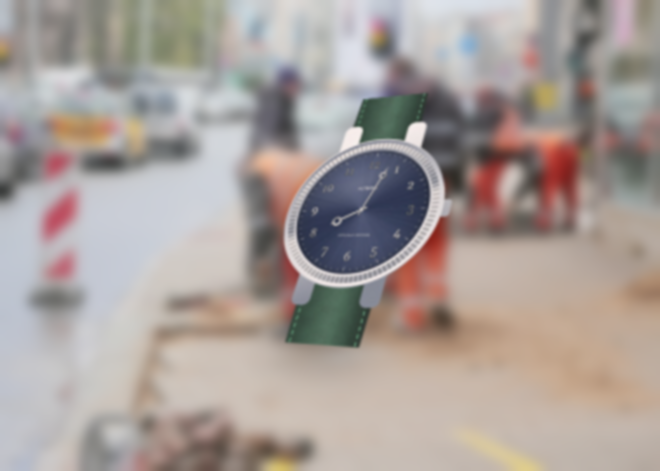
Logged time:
h=8 m=3
